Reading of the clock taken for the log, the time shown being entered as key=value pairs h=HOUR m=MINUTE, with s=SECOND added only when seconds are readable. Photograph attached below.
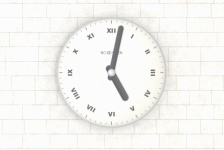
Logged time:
h=5 m=2
